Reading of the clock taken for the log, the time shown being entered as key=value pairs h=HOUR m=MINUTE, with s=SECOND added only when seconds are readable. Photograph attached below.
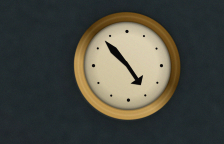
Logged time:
h=4 m=53
